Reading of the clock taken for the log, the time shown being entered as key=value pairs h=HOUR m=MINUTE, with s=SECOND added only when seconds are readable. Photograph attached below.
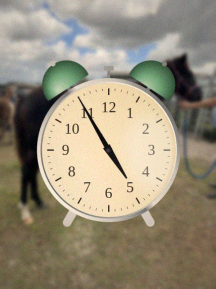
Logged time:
h=4 m=55
